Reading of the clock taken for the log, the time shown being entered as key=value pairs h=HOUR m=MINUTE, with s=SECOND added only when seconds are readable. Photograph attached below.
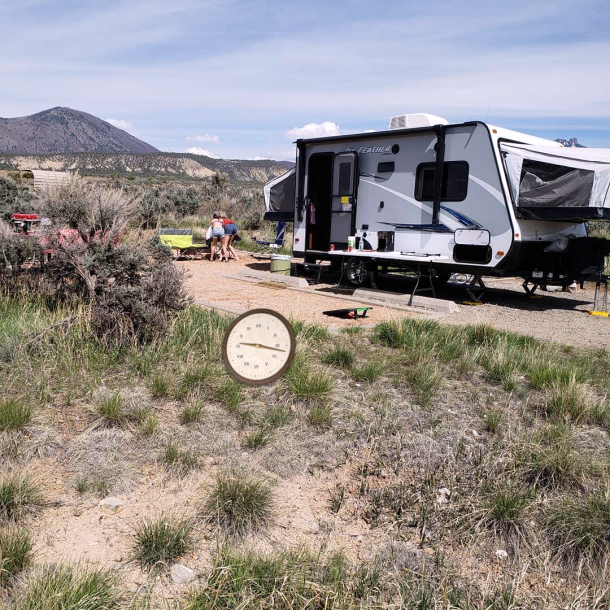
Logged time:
h=9 m=17
